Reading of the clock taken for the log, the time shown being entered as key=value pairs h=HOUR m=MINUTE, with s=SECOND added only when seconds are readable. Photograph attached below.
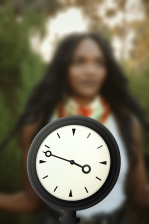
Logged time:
h=3 m=48
